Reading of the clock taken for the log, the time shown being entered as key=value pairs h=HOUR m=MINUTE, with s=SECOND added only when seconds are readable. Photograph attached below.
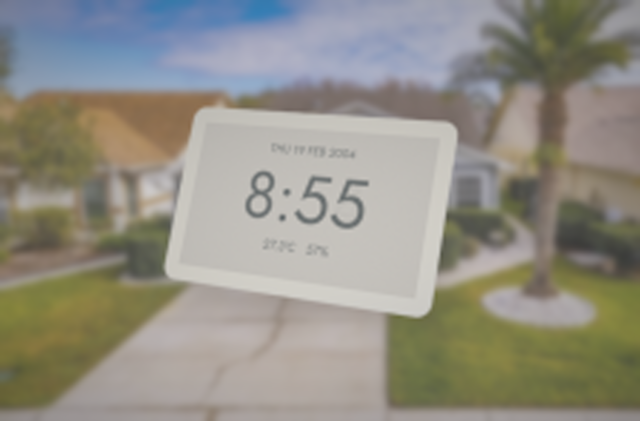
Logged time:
h=8 m=55
